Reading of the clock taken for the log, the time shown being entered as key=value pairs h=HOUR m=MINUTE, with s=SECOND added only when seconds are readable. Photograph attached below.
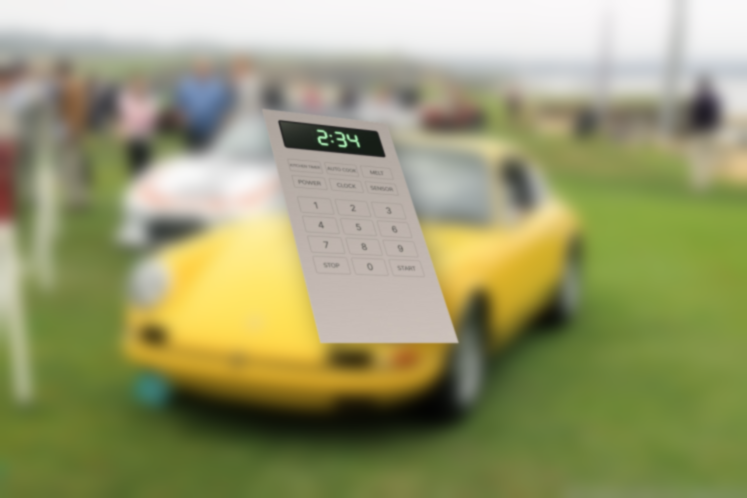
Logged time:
h=2 m=34
